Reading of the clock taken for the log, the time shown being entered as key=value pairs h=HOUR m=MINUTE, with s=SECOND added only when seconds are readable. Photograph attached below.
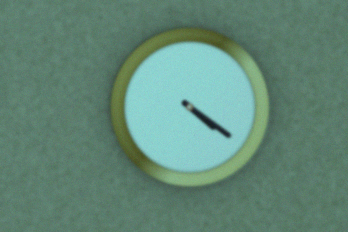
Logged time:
h=4 m=21
